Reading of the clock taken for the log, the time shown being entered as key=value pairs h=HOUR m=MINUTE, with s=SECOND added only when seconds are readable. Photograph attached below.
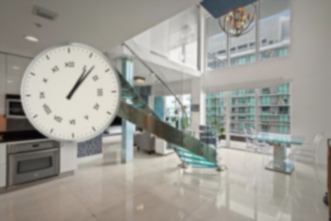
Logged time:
h=1 m=7
